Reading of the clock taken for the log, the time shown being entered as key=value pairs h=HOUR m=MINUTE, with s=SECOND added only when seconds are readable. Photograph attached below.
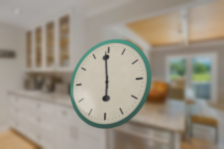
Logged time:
h=5 m=59
